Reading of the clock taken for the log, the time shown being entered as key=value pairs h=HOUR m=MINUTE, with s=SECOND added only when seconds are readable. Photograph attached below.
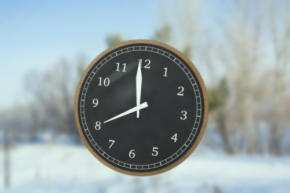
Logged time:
h=7 m=59
